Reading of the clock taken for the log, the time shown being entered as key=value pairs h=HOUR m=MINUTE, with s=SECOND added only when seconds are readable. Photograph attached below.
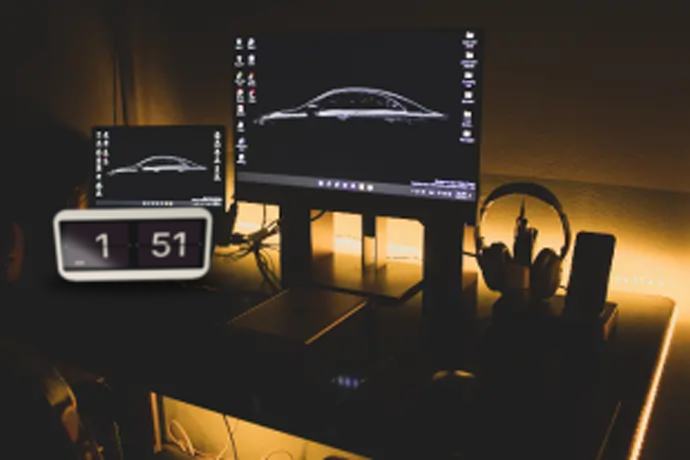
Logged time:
h=1 m=51
